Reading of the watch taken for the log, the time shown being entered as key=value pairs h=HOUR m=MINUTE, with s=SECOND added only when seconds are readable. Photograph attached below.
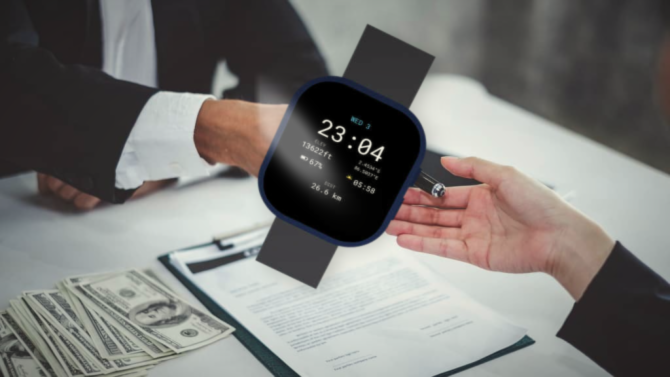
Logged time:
h=23 m=4
